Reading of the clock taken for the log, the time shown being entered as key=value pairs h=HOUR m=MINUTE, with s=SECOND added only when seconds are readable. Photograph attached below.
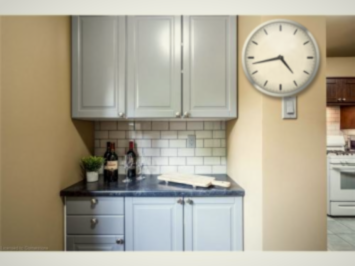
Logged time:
h=4 m=43
